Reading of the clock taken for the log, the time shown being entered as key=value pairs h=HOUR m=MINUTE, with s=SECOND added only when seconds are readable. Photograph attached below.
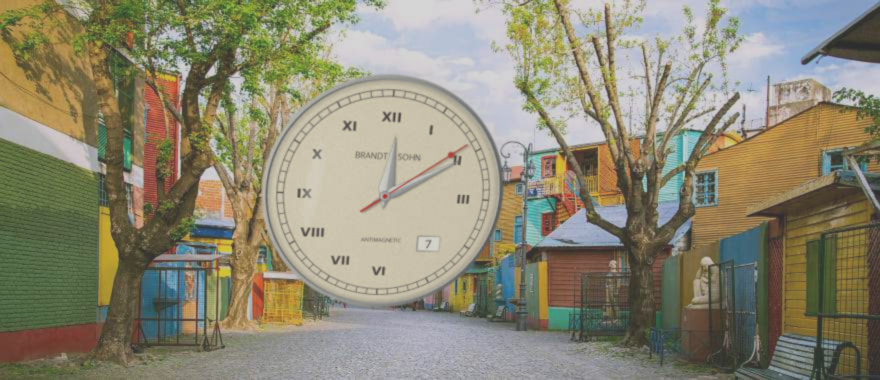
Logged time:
h=12 m=10 s=9
